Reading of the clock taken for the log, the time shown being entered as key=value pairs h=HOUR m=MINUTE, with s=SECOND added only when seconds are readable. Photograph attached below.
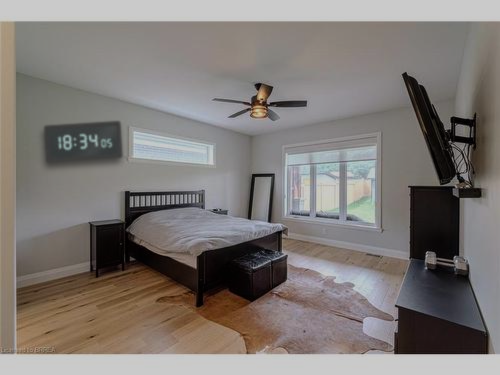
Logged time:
h=18 m=34
